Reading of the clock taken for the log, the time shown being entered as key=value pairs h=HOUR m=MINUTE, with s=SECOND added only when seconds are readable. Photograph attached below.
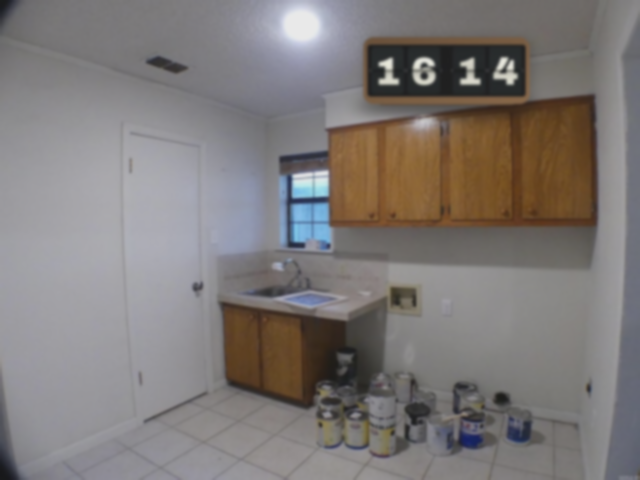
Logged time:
h=16 m=14
